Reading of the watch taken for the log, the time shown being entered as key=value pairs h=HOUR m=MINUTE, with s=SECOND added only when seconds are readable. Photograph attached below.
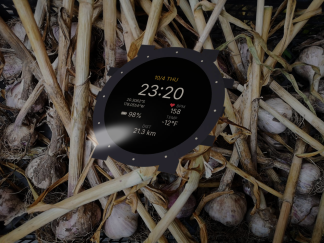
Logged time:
h=23 m=20
